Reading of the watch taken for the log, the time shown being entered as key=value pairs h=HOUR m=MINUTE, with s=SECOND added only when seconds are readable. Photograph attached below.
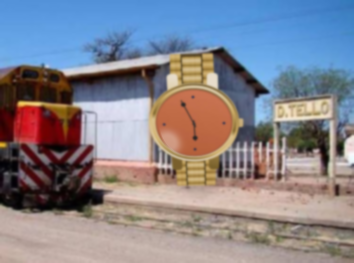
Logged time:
h=5 m=56
